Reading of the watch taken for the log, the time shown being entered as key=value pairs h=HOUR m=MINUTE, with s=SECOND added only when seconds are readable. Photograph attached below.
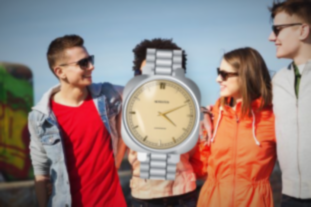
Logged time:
h=4 m=11
